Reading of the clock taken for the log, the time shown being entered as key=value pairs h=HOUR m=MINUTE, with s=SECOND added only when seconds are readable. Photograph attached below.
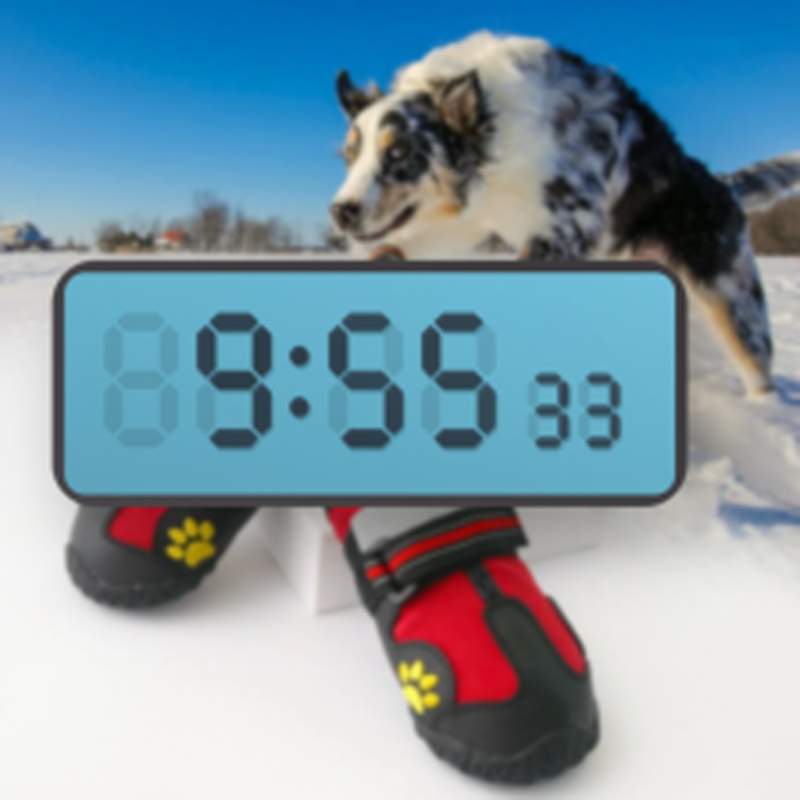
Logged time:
h=9 m=55 s=33
